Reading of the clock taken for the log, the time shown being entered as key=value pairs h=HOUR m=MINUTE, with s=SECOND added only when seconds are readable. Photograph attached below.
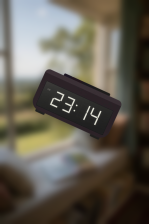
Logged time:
h=23 m=14
